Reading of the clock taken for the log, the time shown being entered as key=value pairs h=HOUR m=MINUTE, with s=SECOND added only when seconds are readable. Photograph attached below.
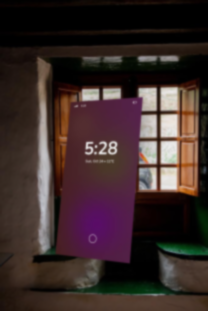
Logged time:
h=5 m=28
